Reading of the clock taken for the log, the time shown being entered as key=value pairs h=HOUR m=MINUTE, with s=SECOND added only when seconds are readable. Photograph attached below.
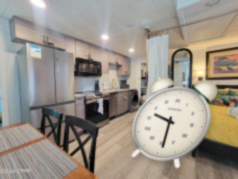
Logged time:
h=9 m=29
